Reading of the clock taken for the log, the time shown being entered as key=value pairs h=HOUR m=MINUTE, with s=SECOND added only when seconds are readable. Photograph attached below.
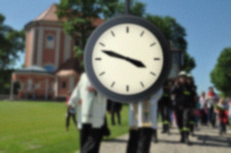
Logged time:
h=3 m=48
